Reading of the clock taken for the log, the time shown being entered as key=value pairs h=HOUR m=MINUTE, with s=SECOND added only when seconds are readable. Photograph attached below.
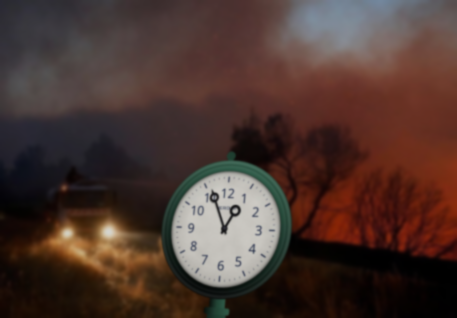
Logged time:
h=12 m=56
